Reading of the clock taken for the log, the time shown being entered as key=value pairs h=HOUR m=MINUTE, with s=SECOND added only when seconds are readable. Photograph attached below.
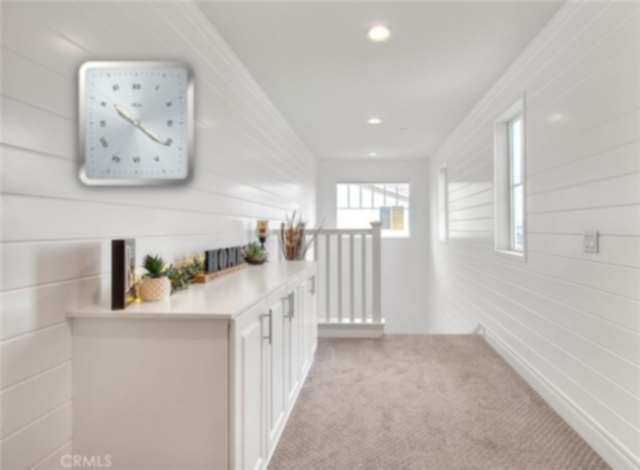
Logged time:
h=10 m=21
